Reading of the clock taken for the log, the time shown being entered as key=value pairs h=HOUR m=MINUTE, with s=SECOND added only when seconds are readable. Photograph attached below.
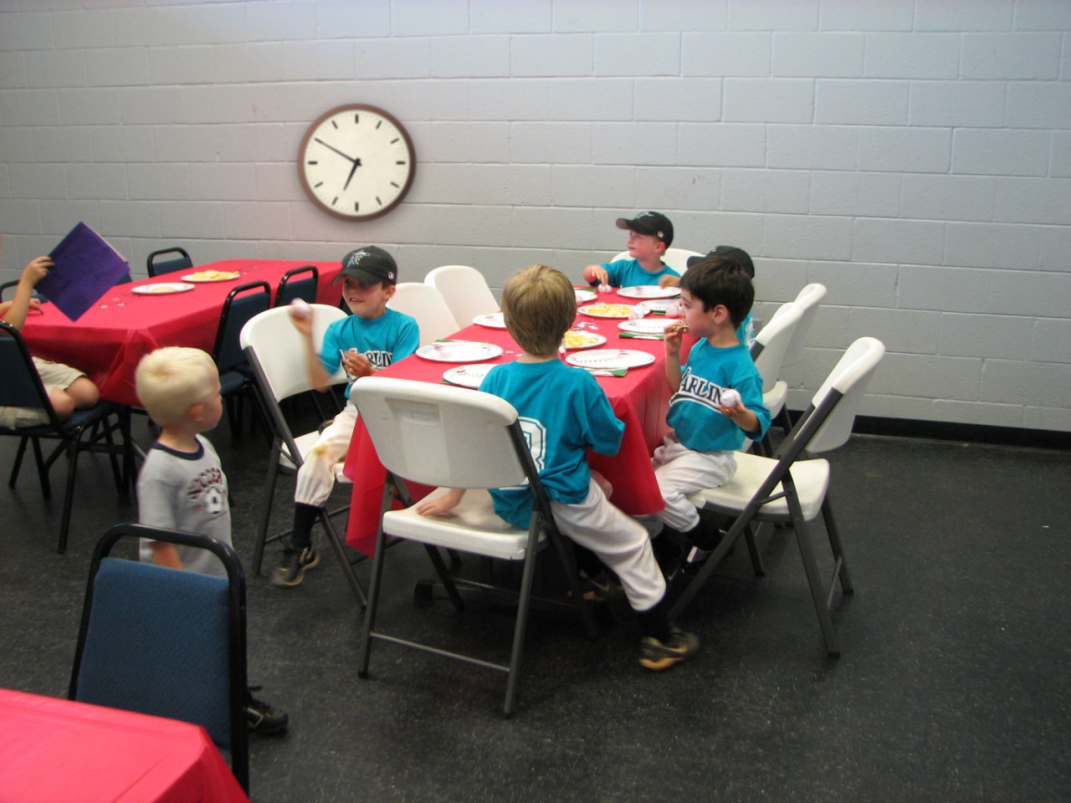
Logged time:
h=6 m=50
